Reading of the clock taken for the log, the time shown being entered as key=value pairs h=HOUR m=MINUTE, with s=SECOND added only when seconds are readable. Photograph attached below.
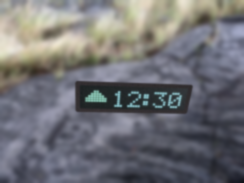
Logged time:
h=12 m=30
